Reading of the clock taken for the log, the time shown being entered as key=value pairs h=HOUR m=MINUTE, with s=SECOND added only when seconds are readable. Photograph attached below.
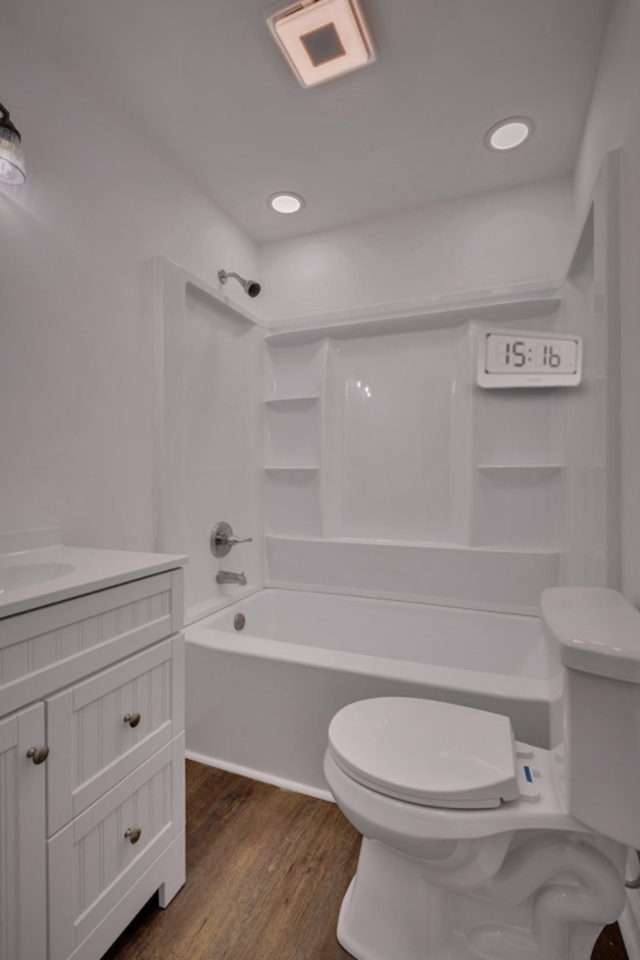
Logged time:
h=15 m=16
